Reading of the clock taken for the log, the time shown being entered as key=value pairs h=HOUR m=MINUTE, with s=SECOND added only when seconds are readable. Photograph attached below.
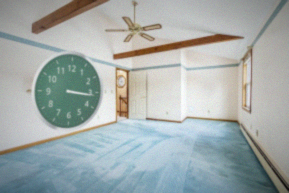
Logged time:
h=3 m=16
